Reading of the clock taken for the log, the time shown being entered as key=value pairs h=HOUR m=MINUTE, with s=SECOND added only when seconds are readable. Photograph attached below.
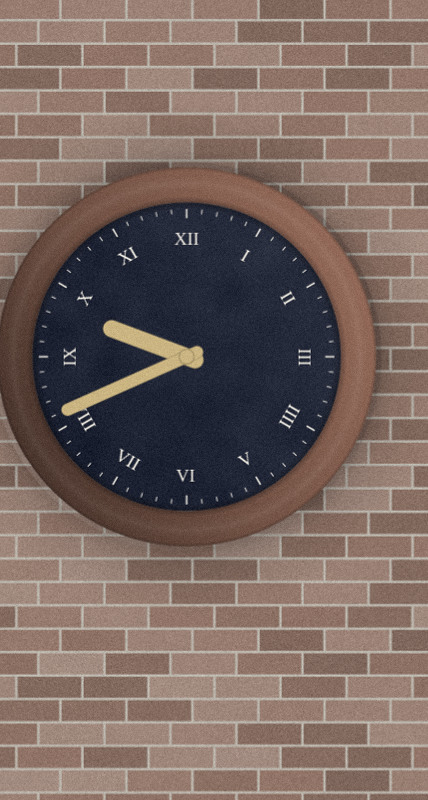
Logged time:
h=9 m=41
